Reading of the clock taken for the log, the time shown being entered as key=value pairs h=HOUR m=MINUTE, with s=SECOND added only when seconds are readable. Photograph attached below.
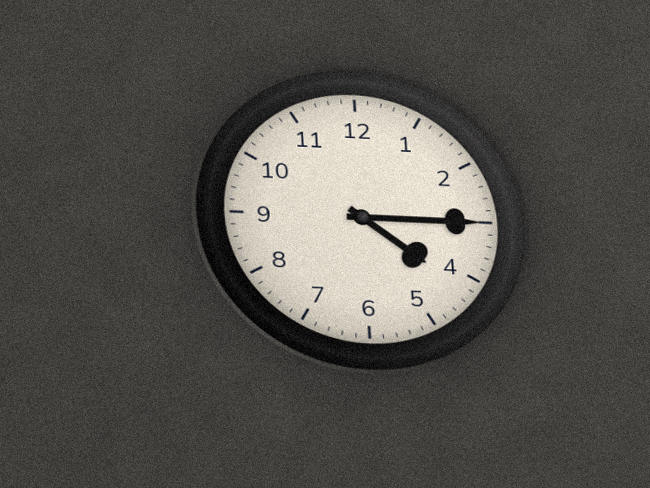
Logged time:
h=4 m=15
